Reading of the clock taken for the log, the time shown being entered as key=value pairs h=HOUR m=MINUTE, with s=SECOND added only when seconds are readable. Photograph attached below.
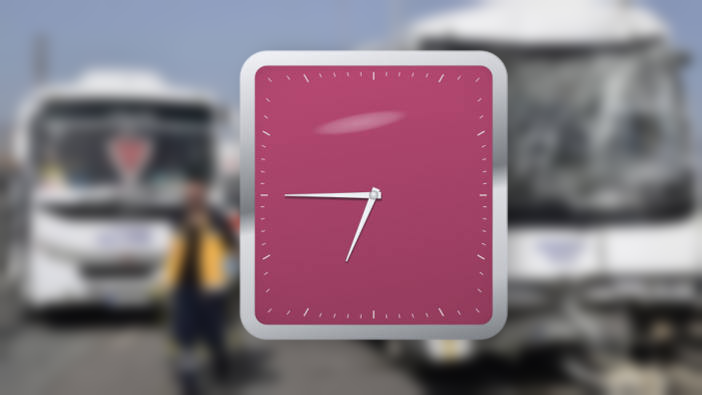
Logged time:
h=6 m=45
